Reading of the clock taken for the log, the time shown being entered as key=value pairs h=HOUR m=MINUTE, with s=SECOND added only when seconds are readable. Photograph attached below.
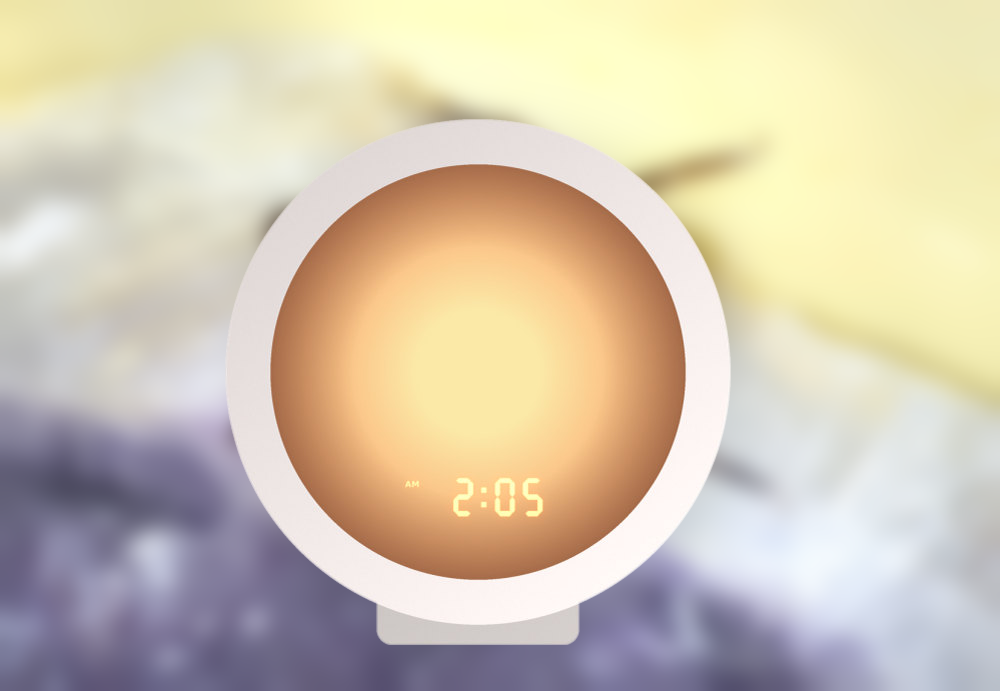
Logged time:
h=2 m=5
